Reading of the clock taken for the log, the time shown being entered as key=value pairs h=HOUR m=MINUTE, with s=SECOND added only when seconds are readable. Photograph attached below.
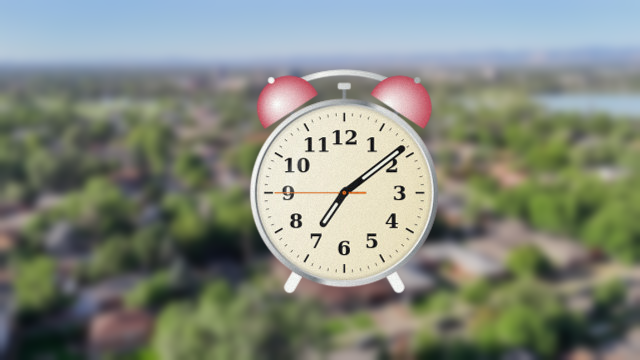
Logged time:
h=7 m=8 s=45
